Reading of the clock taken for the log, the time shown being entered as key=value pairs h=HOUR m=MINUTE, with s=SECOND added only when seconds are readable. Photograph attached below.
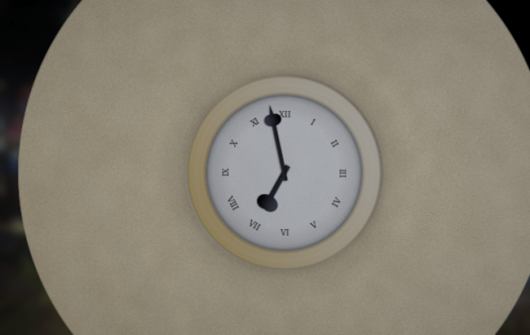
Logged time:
h=6 m=58
